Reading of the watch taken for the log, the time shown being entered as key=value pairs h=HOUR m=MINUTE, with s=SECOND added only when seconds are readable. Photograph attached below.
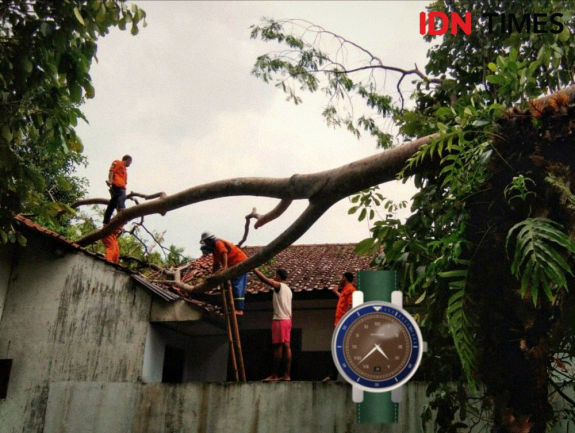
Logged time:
h=4 m=38
